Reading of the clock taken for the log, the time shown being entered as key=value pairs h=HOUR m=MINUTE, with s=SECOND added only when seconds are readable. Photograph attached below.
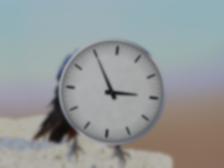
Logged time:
h=2 m=55
